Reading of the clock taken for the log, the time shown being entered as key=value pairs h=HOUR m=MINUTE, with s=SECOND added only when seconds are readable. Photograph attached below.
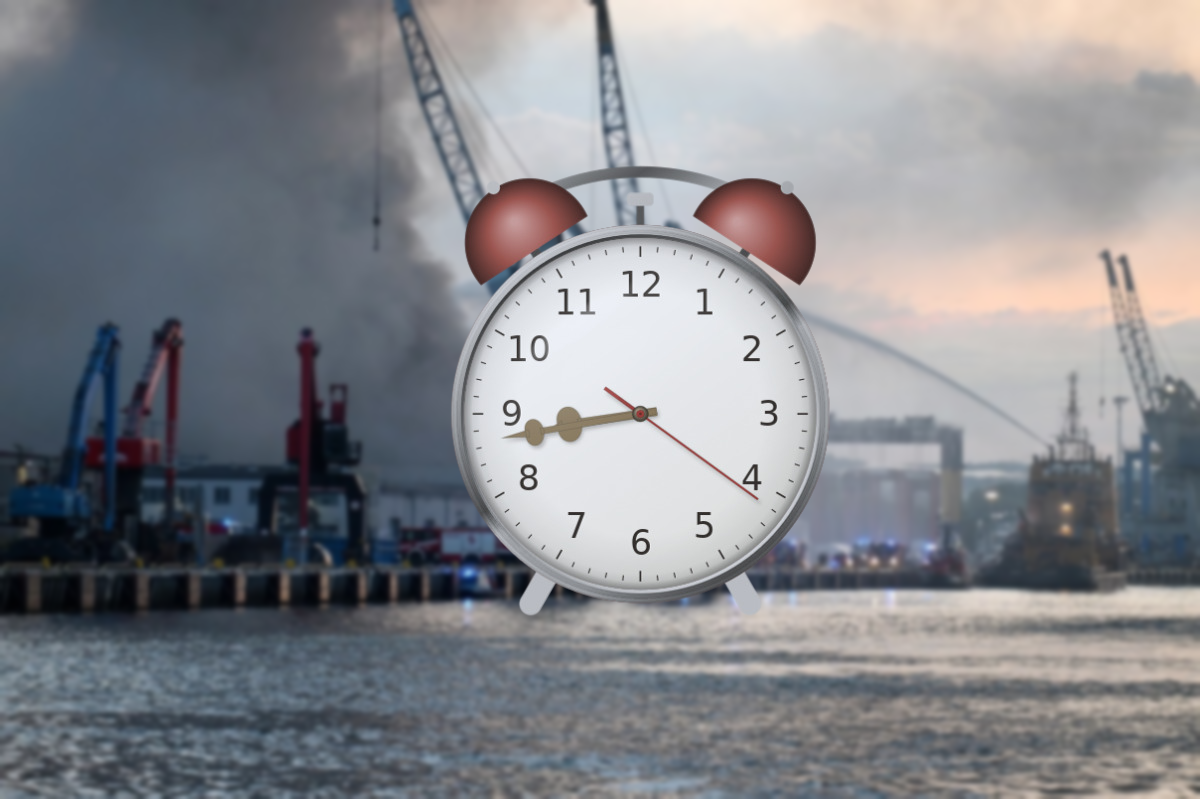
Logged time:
h=8 m=43 s=21
